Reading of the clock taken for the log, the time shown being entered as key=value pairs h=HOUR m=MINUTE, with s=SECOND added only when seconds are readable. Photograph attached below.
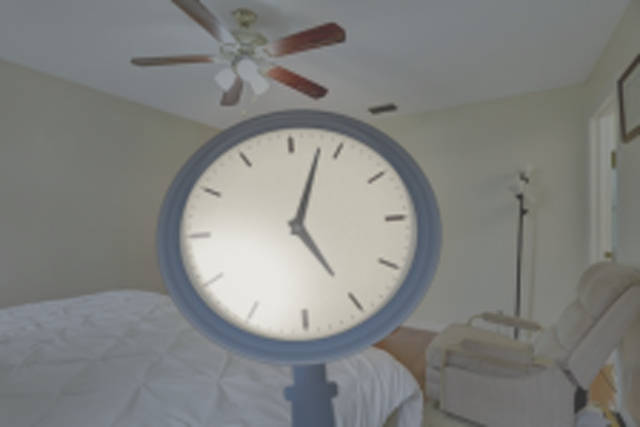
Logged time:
h=5 m=3
